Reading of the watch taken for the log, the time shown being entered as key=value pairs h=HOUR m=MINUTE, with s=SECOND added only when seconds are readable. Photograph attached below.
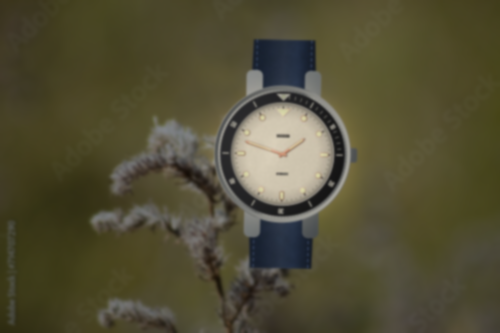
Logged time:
h=1 m=48
